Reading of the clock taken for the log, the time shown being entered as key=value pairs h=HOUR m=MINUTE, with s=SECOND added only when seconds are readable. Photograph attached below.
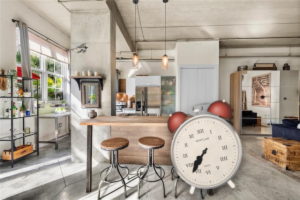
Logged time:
h=7 m=37
